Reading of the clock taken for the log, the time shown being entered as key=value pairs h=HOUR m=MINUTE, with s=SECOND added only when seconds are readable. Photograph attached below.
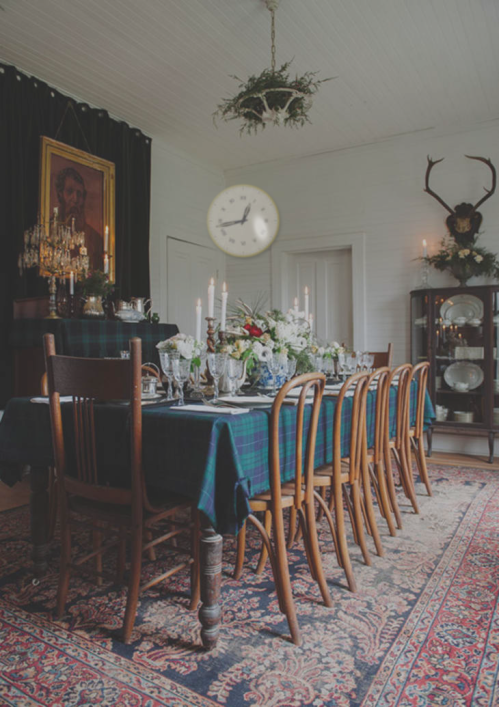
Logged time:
h=12 m=43
